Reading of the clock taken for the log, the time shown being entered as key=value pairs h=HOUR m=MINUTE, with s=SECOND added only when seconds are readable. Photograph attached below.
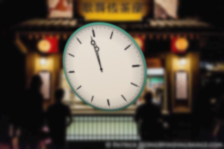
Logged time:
h=11 m=59
